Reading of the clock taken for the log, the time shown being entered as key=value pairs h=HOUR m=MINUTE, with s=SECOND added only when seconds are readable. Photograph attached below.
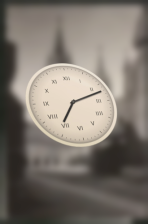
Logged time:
h=7 m=12
